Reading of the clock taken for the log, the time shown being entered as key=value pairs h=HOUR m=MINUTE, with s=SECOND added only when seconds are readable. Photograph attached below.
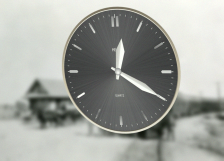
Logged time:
h=12 m=20
